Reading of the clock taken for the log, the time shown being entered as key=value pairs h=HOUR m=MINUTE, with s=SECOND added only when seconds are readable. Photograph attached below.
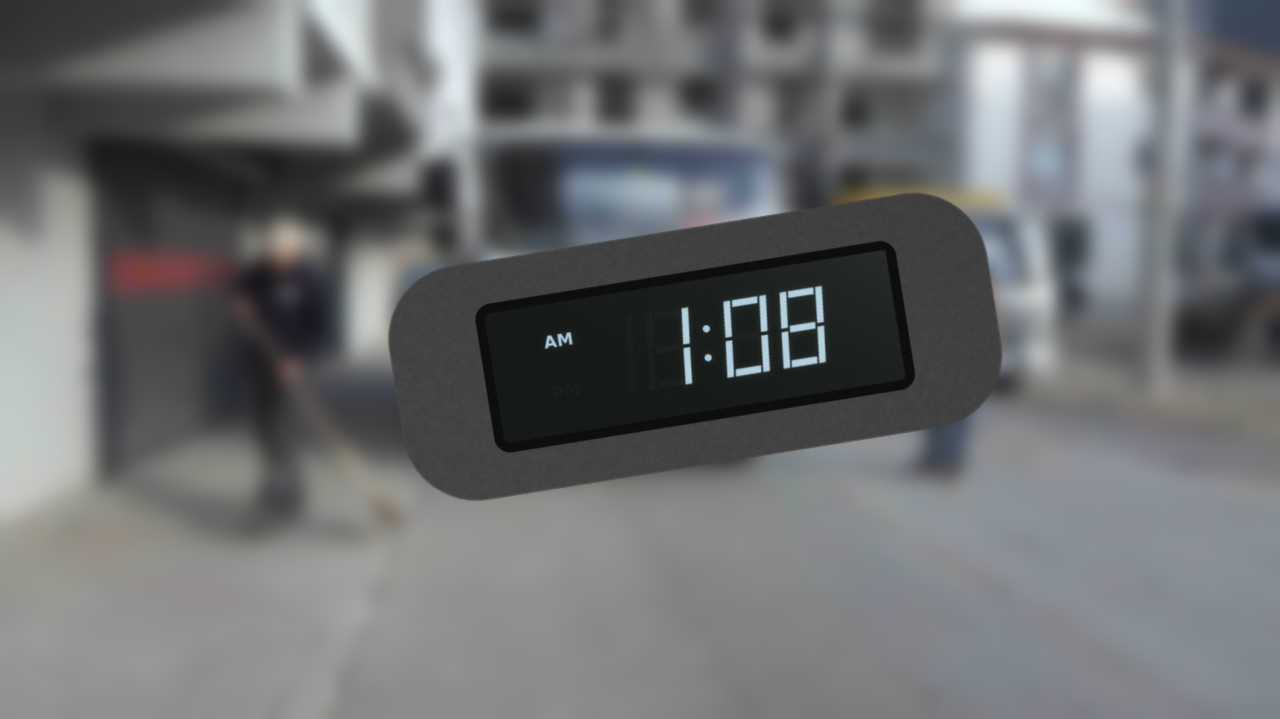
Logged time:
h=1 m=8
